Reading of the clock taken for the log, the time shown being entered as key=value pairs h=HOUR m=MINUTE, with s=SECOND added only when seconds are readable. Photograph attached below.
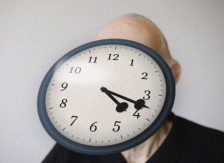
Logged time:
h=4 m=18
